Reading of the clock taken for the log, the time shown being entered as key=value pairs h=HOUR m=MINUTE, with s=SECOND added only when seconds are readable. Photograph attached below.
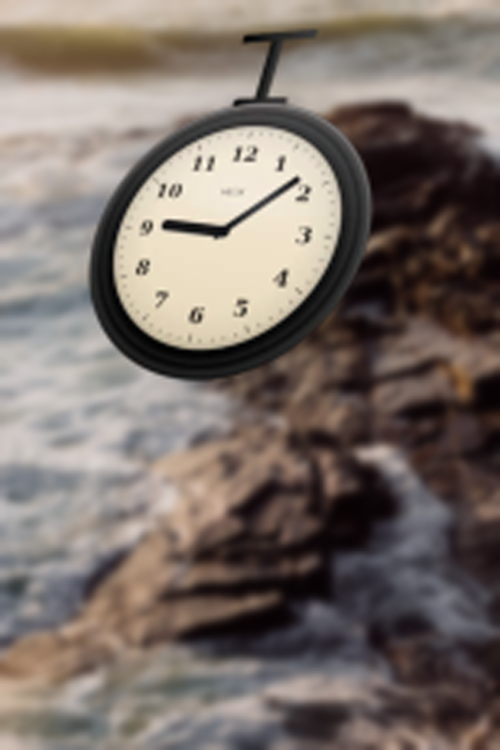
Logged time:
h=9 m=8
